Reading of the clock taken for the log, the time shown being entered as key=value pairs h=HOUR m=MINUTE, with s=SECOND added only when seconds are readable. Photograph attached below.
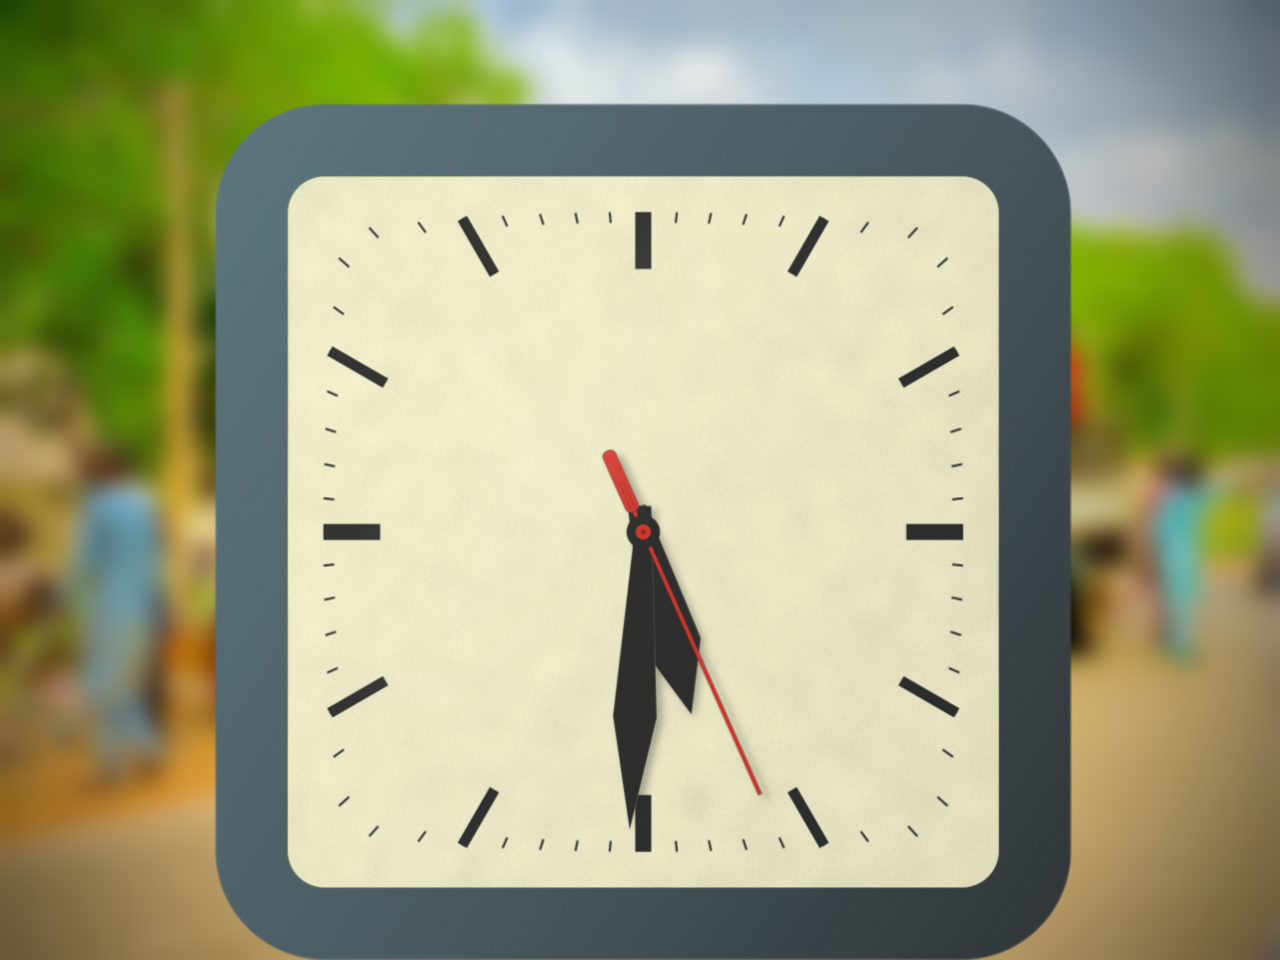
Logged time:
h=5 m=30 s=26
